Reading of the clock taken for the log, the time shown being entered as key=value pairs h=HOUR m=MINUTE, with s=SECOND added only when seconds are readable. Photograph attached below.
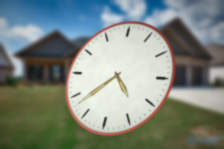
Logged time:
h=4 m=38
